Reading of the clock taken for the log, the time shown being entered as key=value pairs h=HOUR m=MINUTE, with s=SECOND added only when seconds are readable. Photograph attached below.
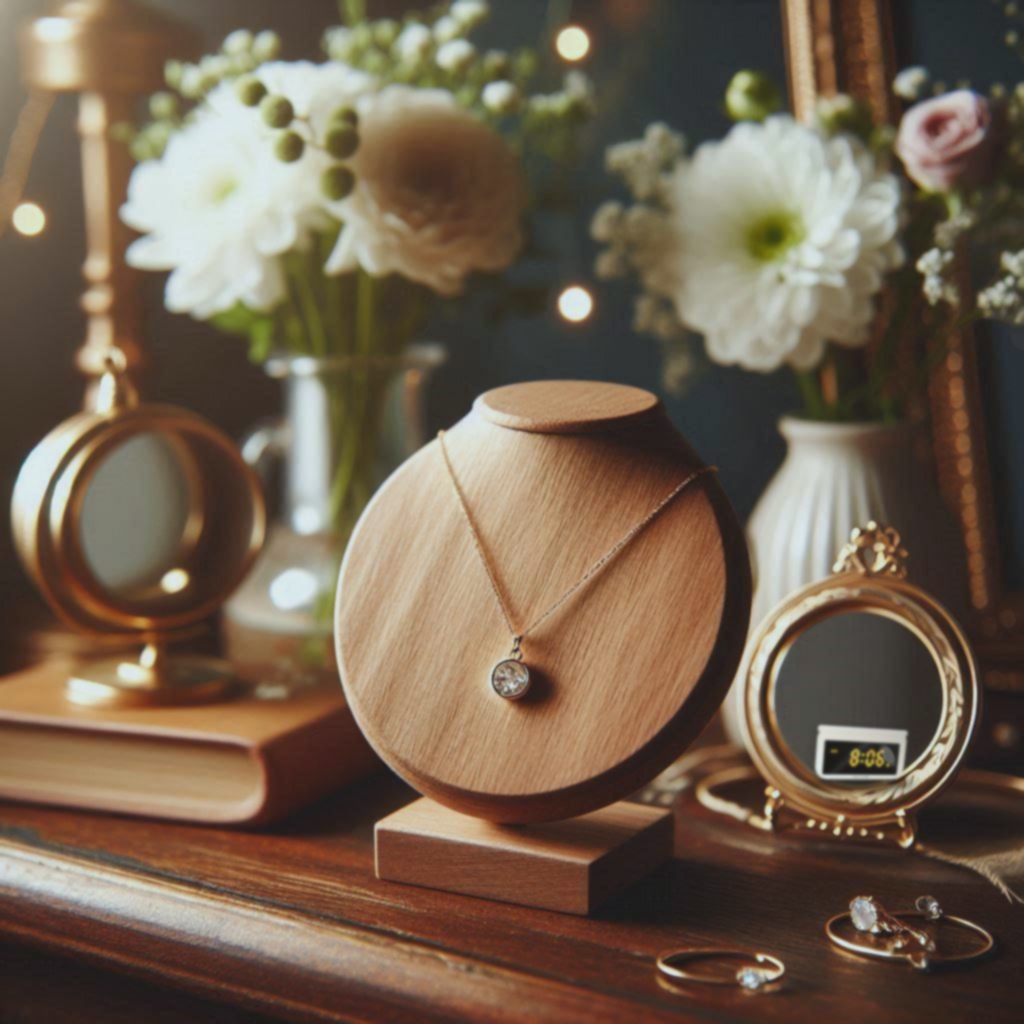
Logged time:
h=8 m=6
